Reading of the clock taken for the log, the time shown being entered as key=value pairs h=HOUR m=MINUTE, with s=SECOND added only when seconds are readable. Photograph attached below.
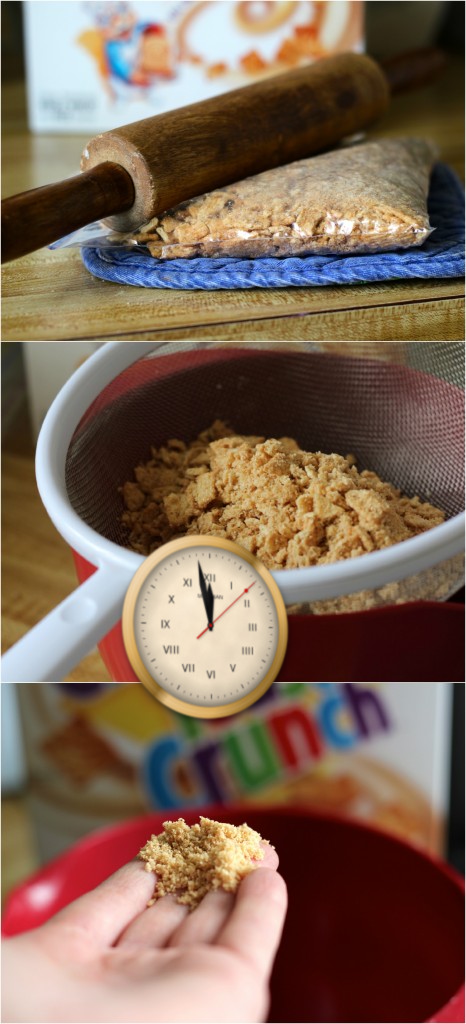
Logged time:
h=11 m=58 s=8
